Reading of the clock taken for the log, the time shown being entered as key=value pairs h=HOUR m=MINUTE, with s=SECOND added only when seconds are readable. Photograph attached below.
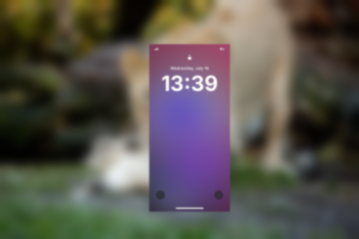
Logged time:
h=13 m=39
